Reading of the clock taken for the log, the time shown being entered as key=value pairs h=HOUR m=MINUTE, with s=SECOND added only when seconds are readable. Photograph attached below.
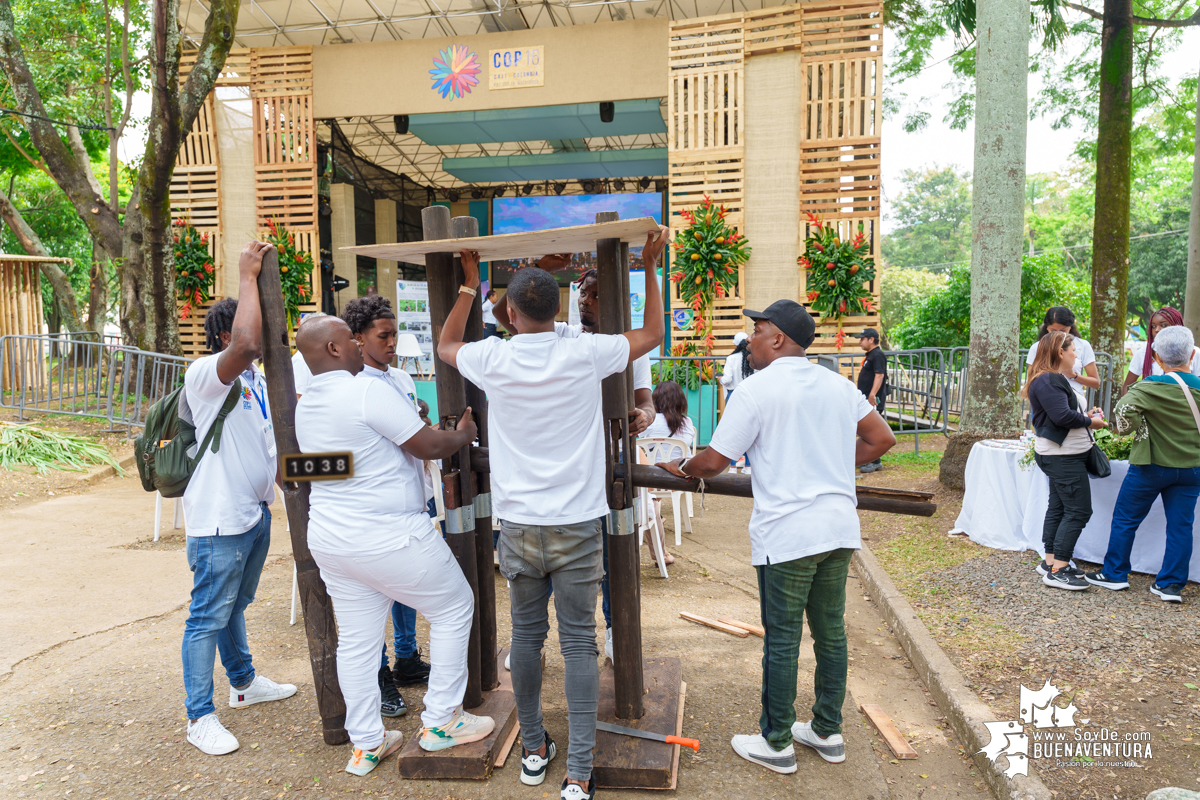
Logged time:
h=10 m=38
